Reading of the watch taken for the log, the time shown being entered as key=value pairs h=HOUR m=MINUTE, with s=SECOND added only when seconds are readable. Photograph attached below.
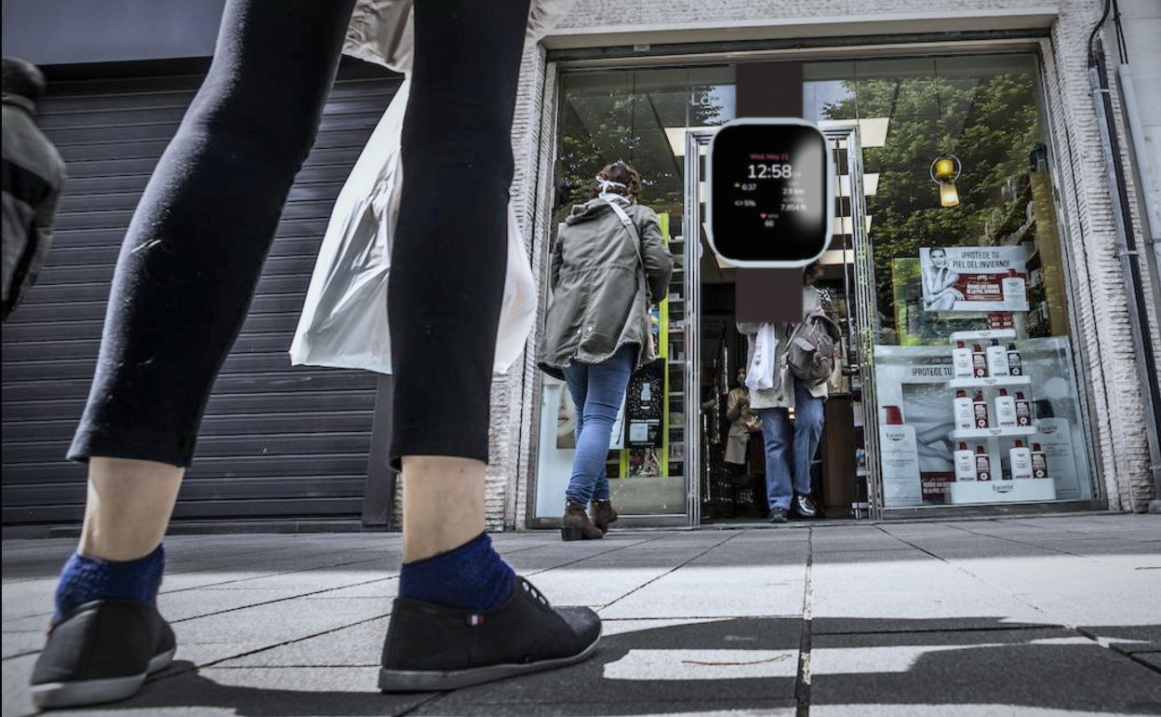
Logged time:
h=12 m=58
